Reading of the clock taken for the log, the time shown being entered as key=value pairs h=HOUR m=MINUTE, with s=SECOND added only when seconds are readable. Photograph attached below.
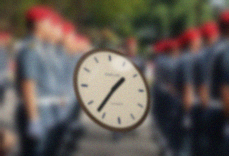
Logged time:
h=1 m=37
